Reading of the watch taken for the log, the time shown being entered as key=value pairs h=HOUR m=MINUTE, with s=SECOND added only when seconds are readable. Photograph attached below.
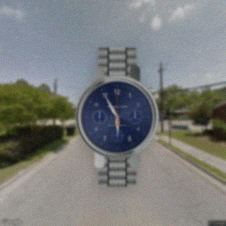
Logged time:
h=5 m=55
